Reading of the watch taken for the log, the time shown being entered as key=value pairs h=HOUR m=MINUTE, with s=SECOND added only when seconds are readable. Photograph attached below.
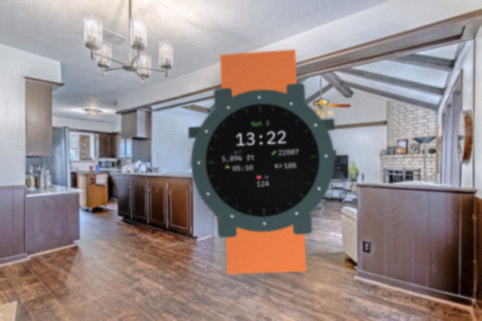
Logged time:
h=13 m=22
